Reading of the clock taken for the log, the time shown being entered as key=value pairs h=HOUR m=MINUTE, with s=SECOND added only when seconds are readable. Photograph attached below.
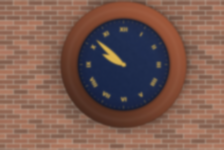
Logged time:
h=9 m=52
